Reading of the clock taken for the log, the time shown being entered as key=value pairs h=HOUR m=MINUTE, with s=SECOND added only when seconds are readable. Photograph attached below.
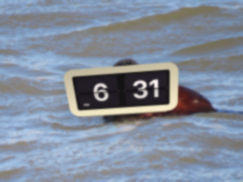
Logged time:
h=6 m=31
